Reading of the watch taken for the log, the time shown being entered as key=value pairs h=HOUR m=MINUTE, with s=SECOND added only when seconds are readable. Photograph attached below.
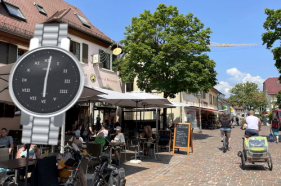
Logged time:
h=6 m=1
